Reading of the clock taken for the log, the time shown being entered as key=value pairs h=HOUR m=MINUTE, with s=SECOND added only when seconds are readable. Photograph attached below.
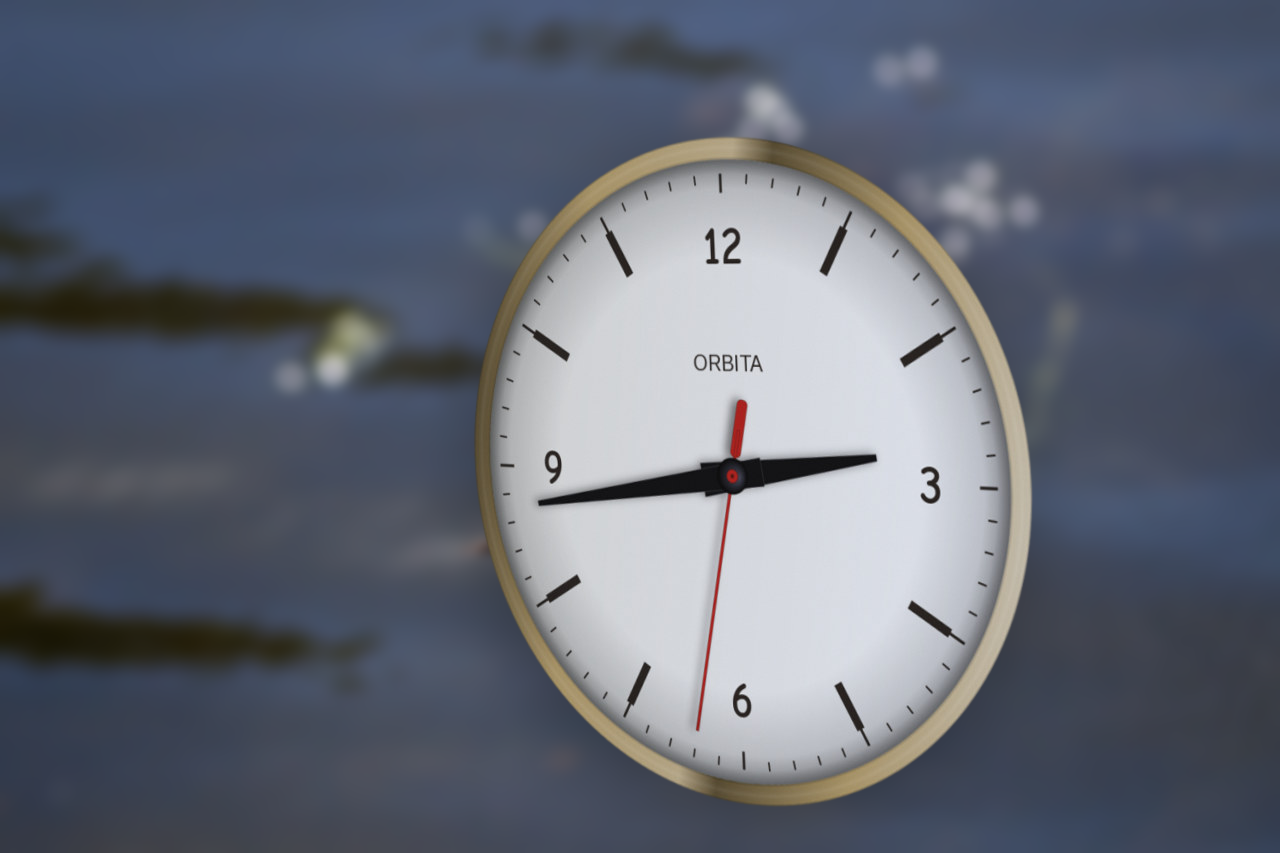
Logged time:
h=2 m=43 s=32
